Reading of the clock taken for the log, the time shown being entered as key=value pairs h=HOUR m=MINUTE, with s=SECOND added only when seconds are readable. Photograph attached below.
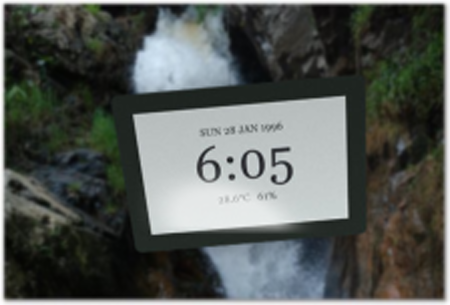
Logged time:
h=6 m=5
